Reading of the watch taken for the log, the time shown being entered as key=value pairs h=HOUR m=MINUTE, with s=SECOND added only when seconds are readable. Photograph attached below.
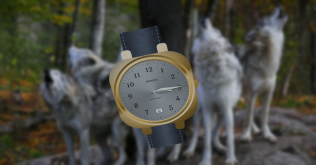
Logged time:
h=3 m=15
